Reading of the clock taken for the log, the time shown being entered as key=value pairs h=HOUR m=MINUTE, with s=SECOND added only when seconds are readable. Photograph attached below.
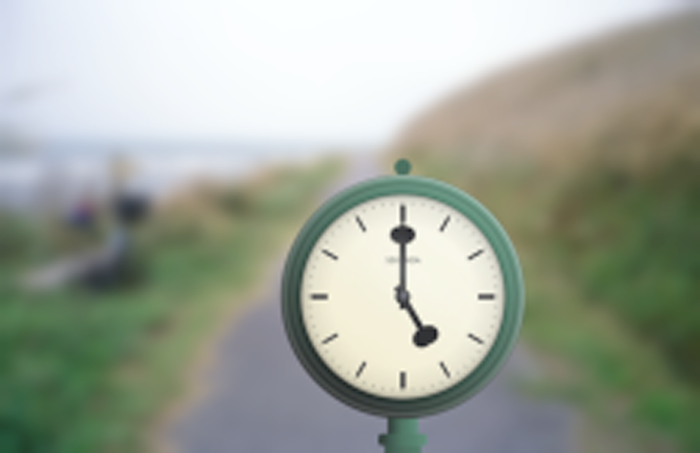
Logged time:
h=5 m=0
